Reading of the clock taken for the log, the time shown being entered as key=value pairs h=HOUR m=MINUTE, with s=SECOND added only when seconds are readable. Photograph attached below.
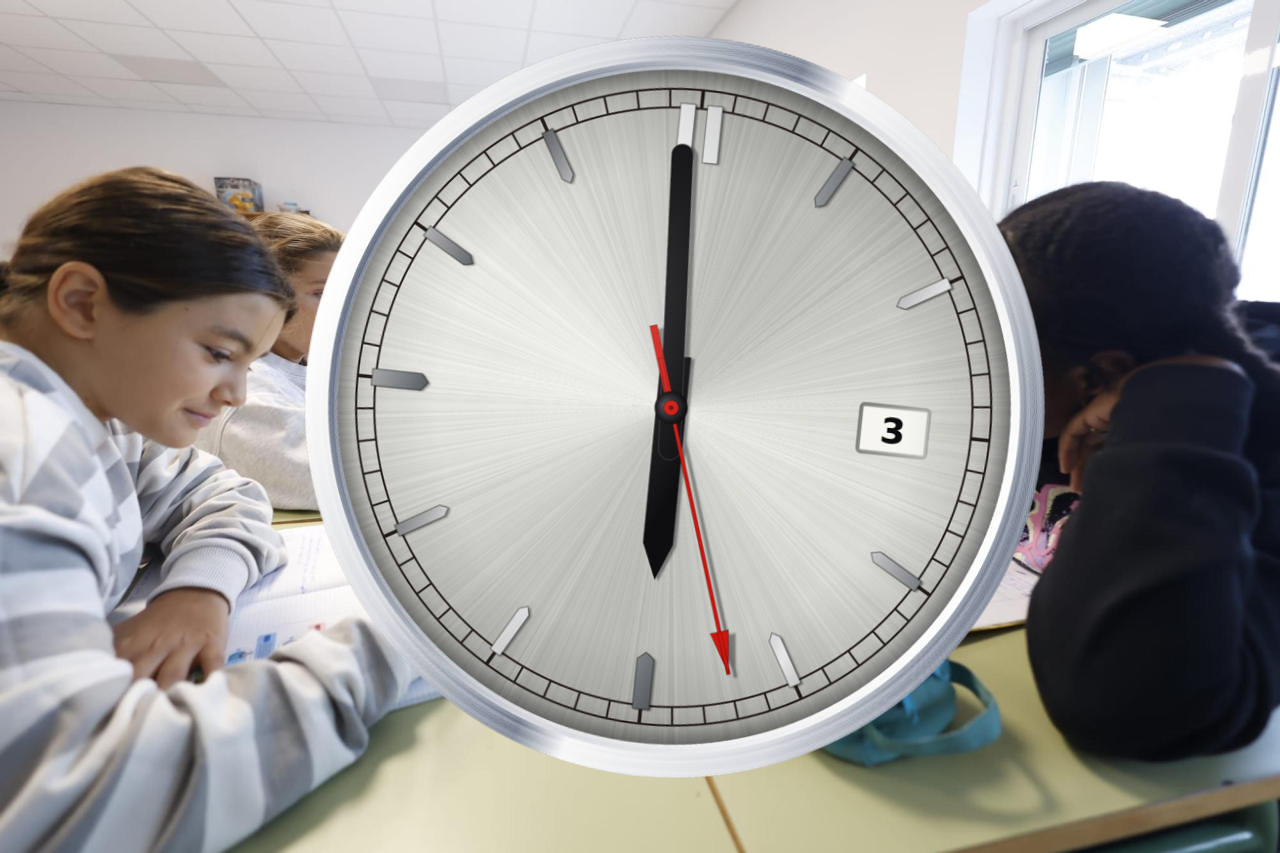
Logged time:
h=5 m=59 s=27
